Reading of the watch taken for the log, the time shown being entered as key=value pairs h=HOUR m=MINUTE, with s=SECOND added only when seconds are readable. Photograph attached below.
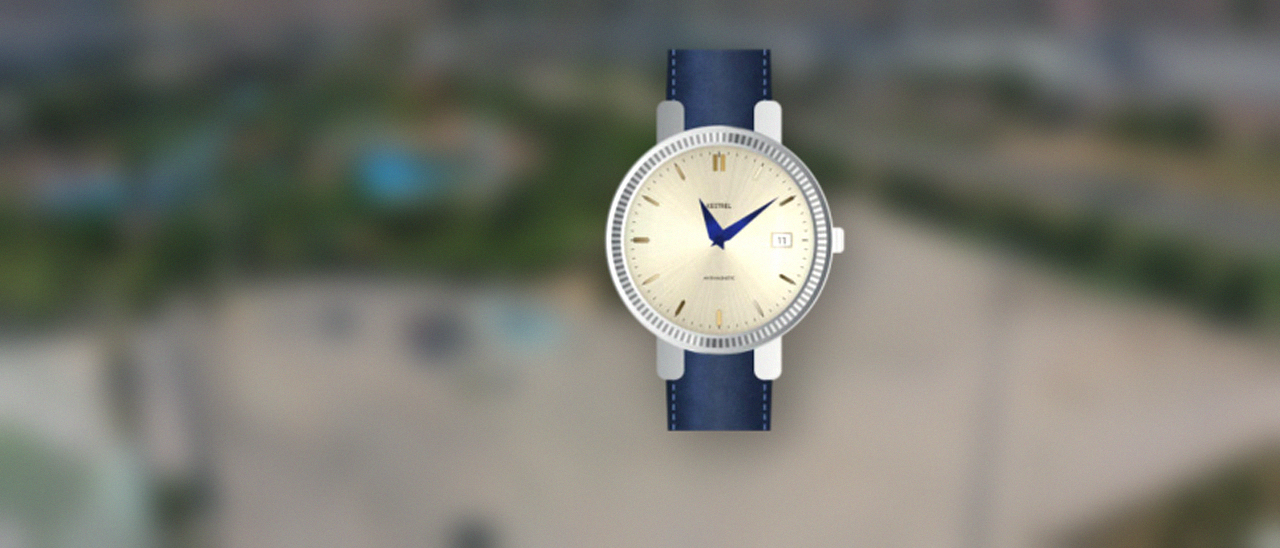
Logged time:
h=11 m=9
